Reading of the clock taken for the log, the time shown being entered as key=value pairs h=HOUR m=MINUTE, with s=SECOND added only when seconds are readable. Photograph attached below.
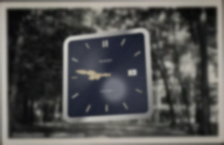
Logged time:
h=8 m=47
